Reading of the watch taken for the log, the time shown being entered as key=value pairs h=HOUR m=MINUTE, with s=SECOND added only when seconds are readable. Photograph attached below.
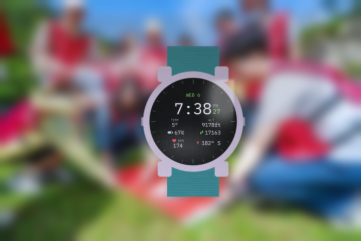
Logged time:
h=7 m=38
